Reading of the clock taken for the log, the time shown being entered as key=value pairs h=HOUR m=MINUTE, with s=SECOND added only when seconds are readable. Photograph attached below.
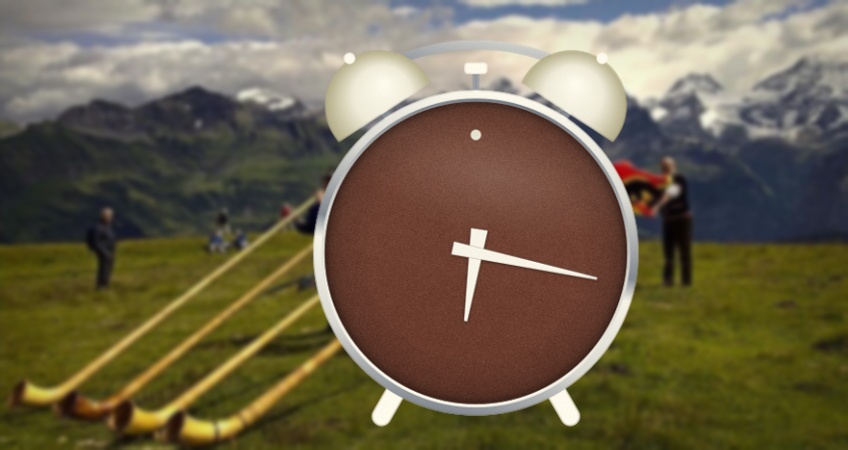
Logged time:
h=6 m=17
